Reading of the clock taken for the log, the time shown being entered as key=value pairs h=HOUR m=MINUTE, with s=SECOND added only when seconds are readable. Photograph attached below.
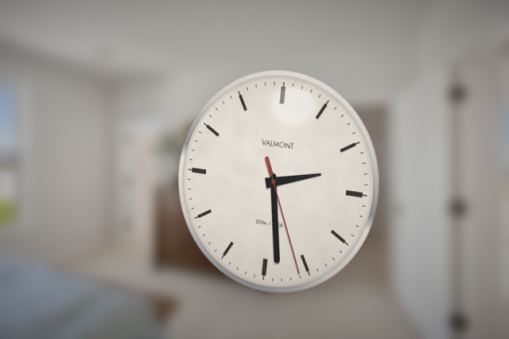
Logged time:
h=2 m=28 s=26
